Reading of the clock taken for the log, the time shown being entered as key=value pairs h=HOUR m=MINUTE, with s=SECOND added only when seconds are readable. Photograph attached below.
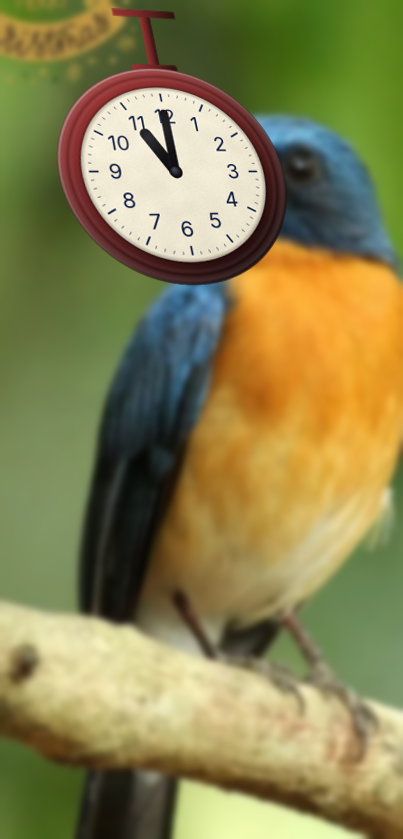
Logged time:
h=11 m=0
